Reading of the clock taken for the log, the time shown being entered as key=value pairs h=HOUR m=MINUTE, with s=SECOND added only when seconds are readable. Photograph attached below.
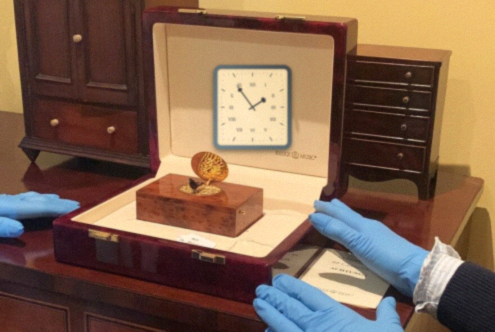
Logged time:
h=1 m=54
